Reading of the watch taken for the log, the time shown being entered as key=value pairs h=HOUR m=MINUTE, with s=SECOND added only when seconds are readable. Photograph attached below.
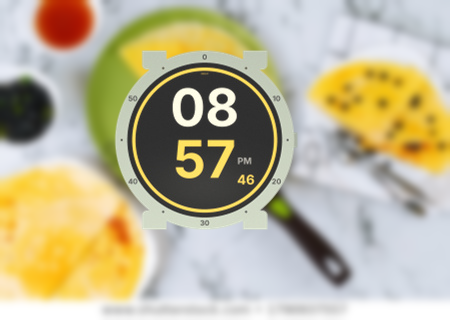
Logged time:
h=8 m=57 s=46
